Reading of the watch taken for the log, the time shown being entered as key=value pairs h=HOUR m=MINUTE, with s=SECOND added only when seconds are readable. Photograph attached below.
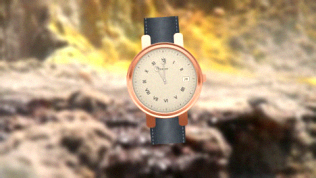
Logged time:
h=11 m=0
